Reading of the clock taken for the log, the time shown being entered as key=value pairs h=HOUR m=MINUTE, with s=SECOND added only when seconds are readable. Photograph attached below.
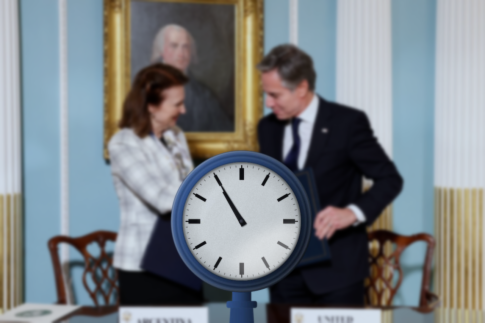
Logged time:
h=10 m=55
